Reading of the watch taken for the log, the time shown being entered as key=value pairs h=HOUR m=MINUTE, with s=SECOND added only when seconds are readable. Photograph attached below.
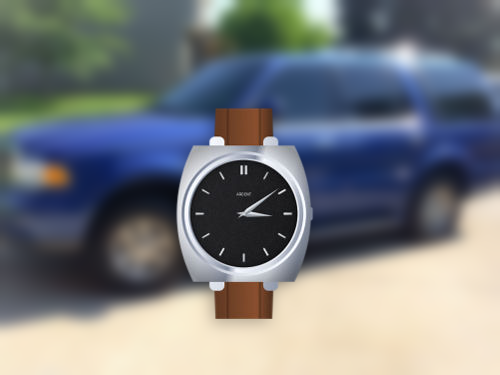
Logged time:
h=3 m=9
